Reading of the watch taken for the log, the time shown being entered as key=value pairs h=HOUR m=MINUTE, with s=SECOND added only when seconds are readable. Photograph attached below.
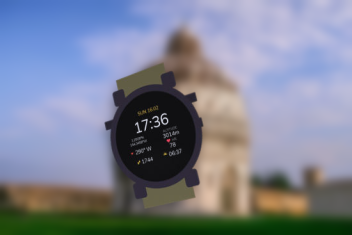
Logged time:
h=17 m=36
